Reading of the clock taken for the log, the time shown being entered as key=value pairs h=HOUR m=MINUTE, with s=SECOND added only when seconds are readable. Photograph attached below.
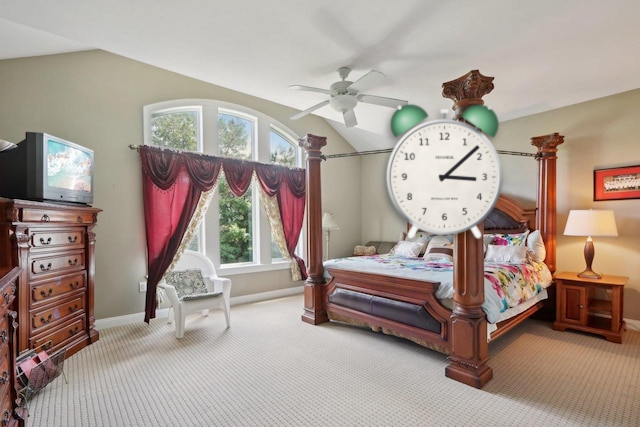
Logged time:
h=3 m=8
